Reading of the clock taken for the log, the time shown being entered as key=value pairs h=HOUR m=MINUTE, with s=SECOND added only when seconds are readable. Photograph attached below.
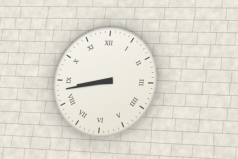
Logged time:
h=8 m=43
